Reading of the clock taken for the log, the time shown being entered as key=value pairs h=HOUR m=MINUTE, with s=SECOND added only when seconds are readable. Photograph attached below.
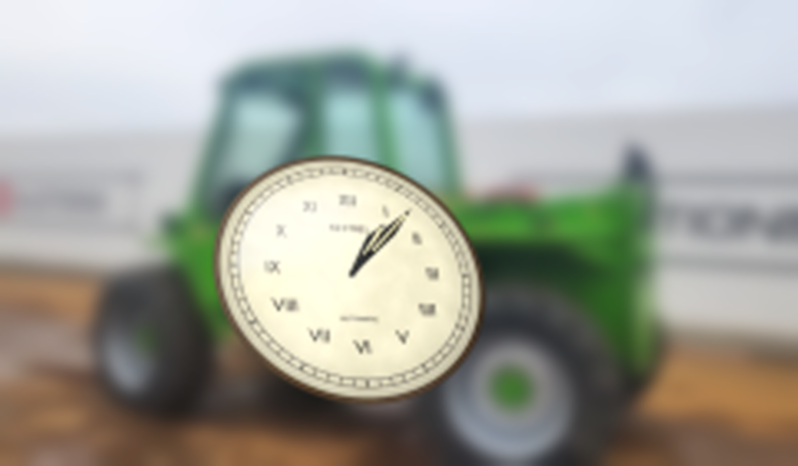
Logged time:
h=1 m=7
